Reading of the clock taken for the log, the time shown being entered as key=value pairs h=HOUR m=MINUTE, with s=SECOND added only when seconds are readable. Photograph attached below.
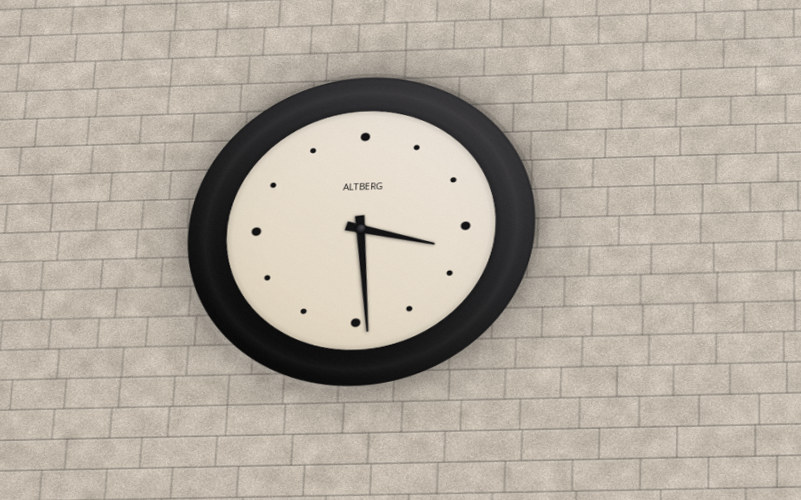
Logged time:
h=3 m=29
